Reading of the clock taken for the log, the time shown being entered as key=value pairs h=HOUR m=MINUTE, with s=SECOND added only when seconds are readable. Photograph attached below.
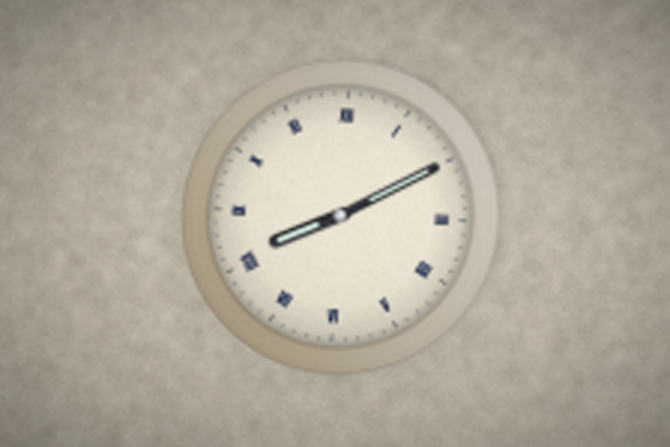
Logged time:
h=8 m=10
